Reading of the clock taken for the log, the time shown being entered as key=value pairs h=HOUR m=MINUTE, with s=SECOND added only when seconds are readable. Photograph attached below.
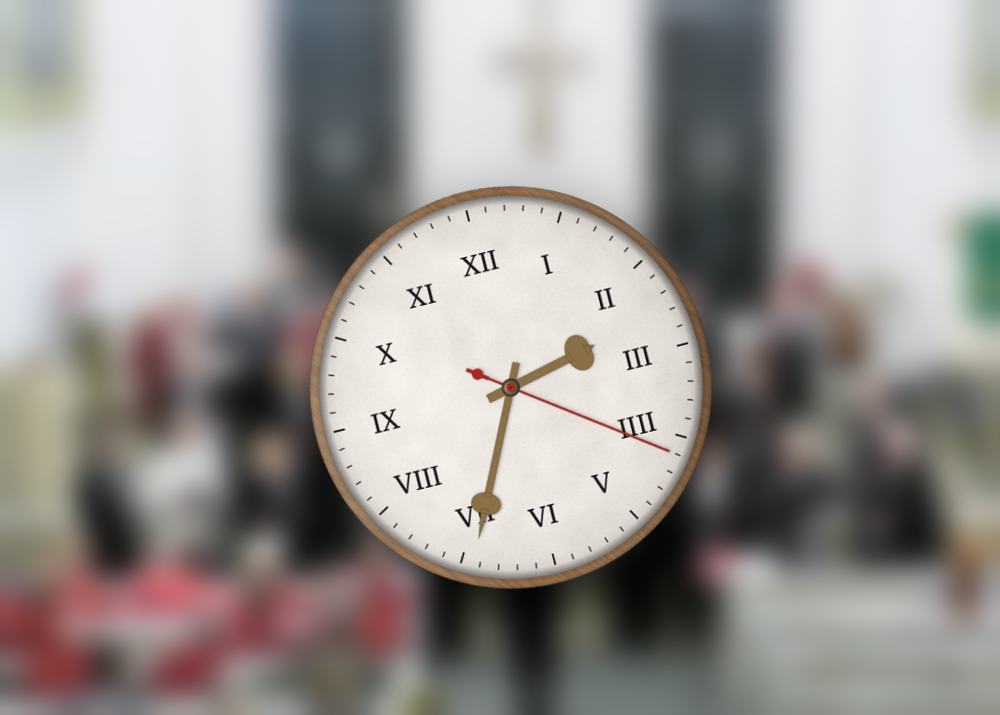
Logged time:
h=2 m=34 s=21
